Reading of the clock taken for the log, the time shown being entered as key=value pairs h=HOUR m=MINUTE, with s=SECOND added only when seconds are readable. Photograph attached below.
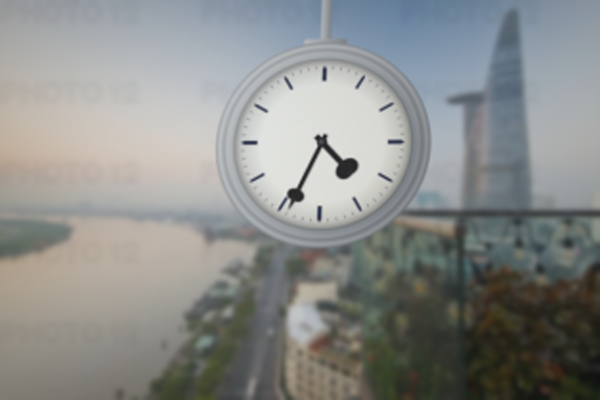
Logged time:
h=4 m=34
